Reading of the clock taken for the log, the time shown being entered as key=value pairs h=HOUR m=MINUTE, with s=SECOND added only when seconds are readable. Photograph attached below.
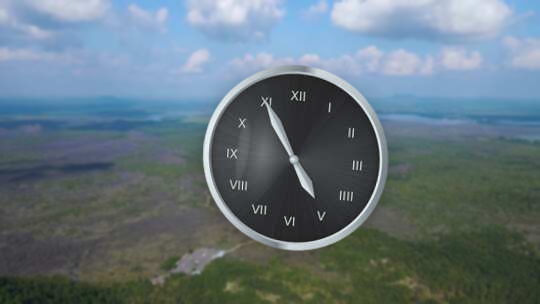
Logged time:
h=4 m=55
